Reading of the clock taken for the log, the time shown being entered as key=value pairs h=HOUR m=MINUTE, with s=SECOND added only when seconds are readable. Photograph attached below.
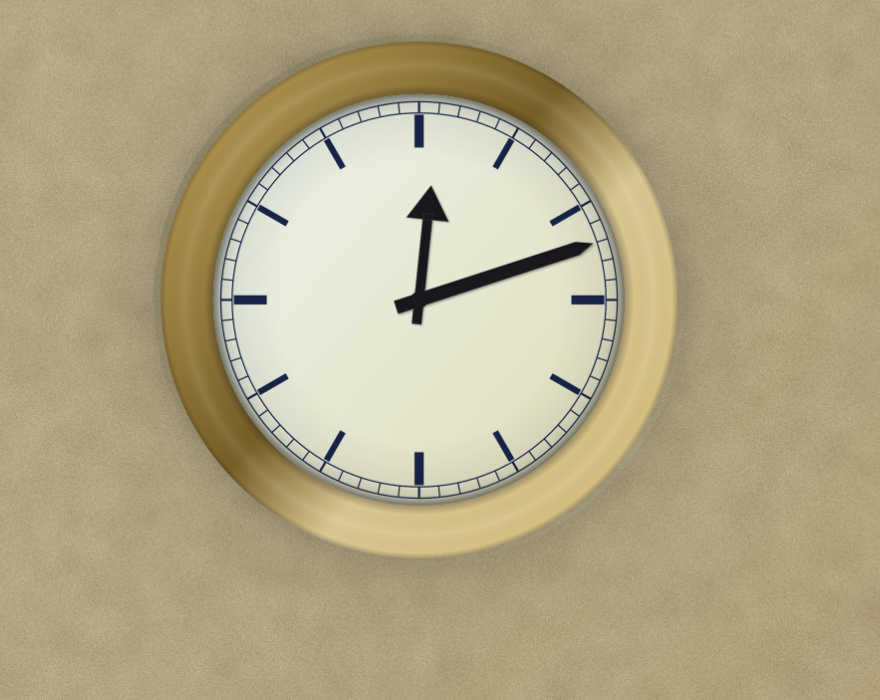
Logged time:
h=12 m=12
